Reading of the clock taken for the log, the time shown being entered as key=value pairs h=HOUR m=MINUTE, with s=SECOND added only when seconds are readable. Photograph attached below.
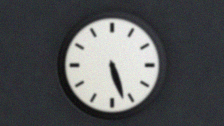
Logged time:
h=5 m=27
